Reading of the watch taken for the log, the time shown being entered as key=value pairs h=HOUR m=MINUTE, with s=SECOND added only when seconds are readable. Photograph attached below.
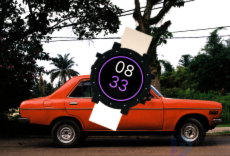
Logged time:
h=8 m=33
